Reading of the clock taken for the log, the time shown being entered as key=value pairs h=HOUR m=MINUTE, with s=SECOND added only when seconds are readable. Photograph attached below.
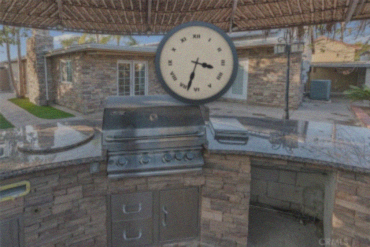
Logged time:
h=3 m=33
